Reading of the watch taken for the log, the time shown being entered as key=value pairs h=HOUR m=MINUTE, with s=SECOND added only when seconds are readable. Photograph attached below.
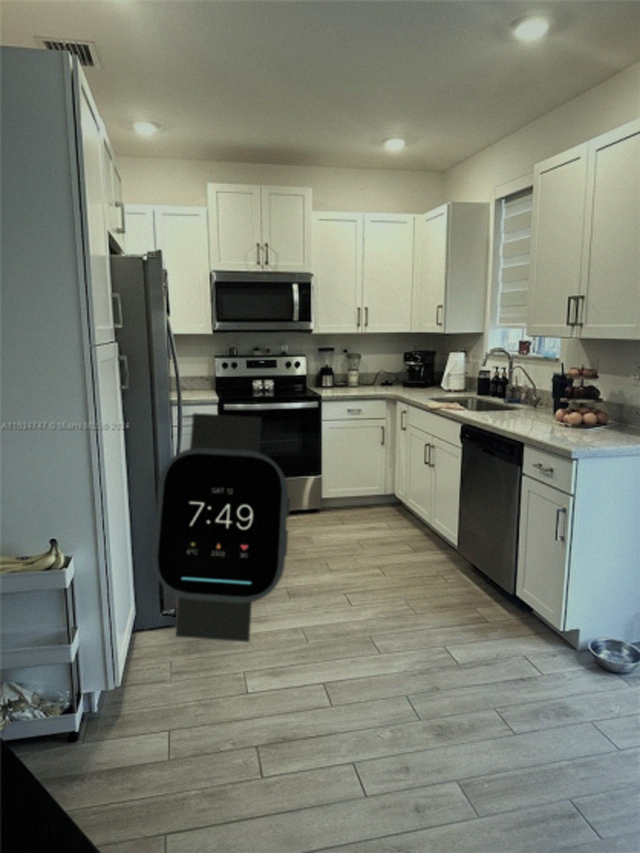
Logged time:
h=7 m=49
